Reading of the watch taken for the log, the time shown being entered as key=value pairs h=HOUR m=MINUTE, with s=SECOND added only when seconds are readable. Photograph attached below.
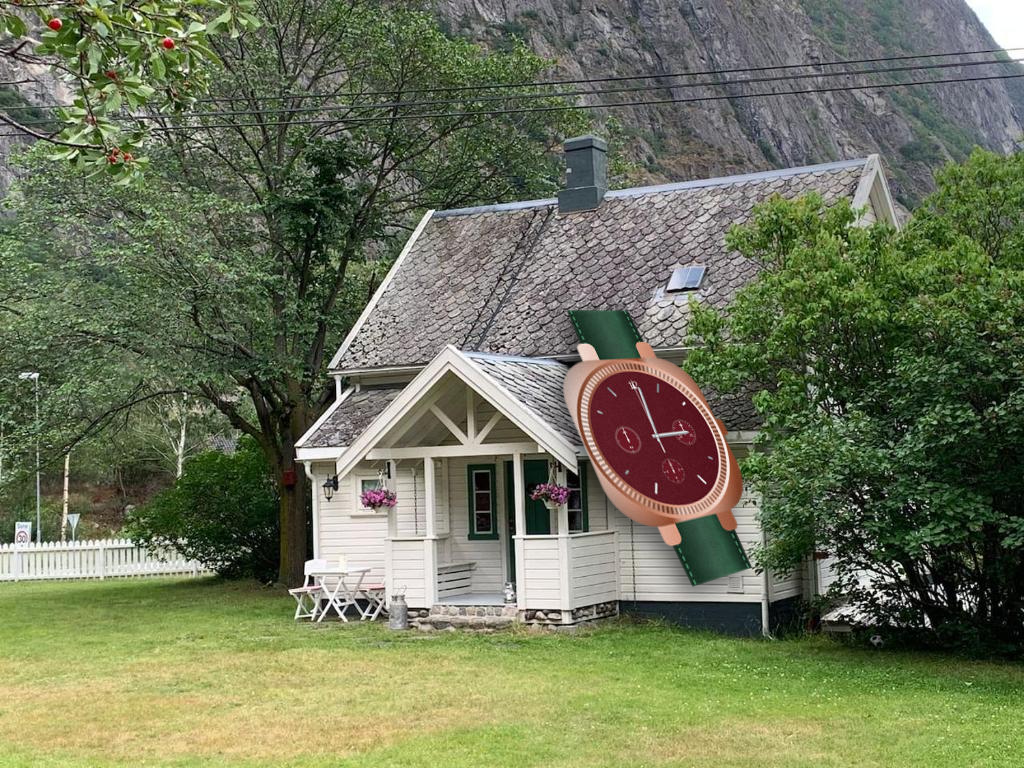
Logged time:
h=3 m=1
